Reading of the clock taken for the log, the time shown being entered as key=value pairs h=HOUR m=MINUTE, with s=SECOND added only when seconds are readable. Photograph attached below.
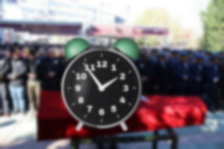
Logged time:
h=1 m=54
